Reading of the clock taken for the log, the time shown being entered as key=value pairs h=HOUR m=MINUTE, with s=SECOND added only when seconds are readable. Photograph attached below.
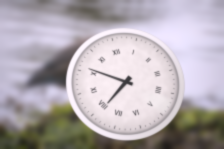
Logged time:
h=7 m=51
